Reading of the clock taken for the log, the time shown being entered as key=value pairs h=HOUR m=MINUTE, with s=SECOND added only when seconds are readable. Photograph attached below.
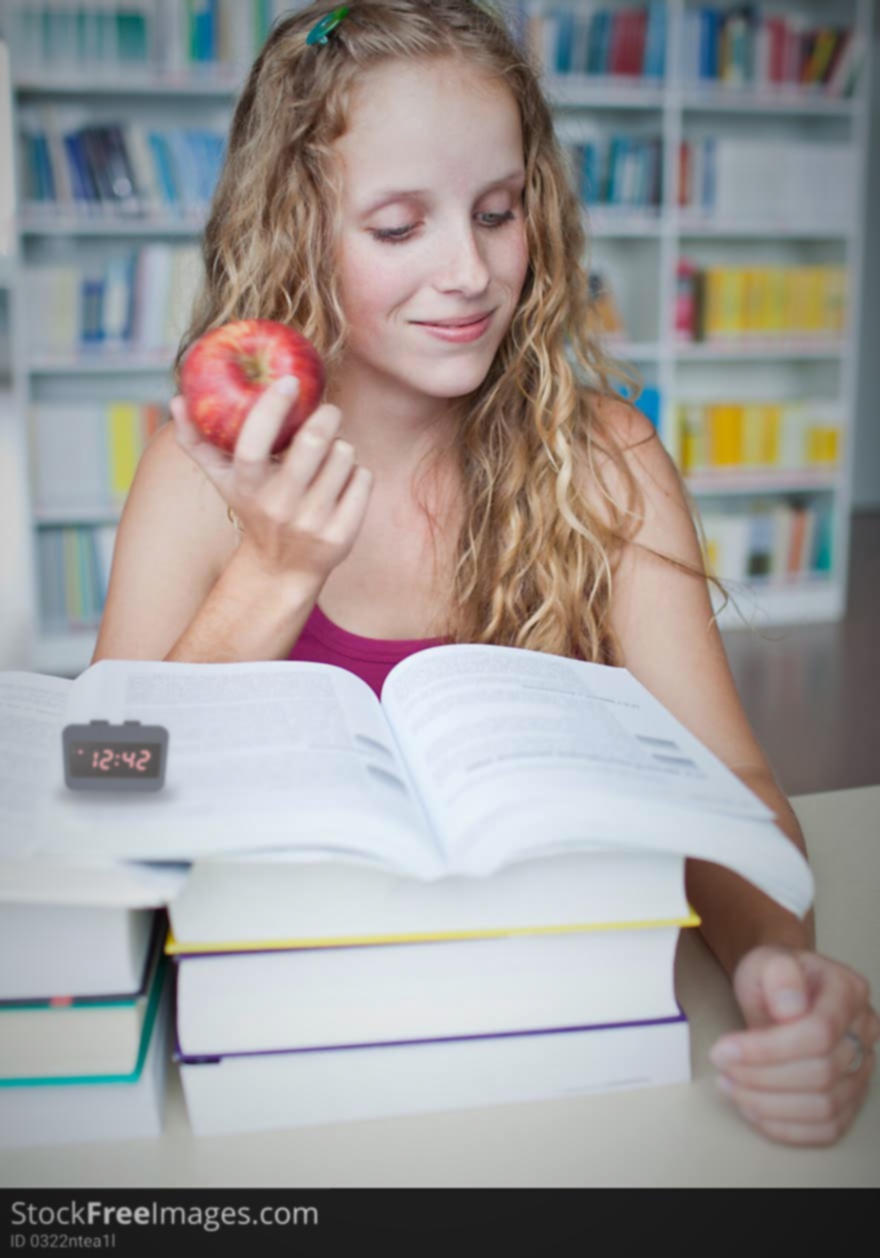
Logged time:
h=12 m=42
